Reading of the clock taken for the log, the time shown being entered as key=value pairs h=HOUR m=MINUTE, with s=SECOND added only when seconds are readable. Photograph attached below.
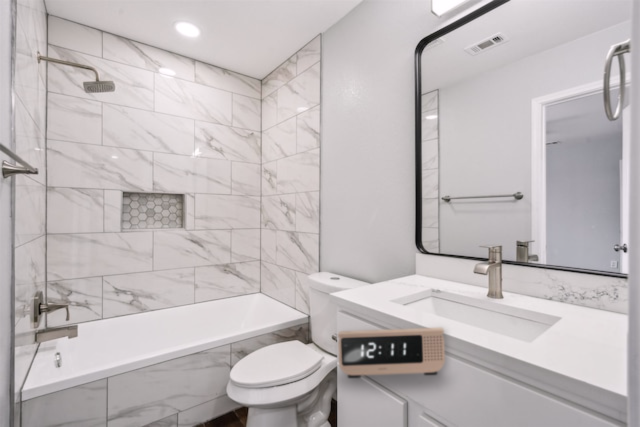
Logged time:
h=12 m=11
